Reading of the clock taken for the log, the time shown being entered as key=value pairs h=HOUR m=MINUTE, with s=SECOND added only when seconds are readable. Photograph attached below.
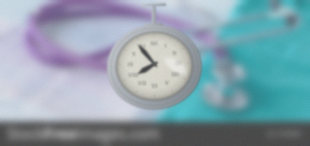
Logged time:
h=7 m=54
